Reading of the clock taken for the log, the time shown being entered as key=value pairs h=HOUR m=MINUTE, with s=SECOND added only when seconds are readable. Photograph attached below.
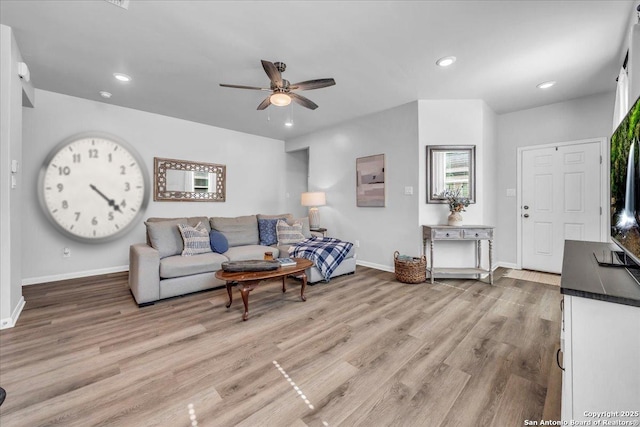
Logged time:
h=4 m=22
